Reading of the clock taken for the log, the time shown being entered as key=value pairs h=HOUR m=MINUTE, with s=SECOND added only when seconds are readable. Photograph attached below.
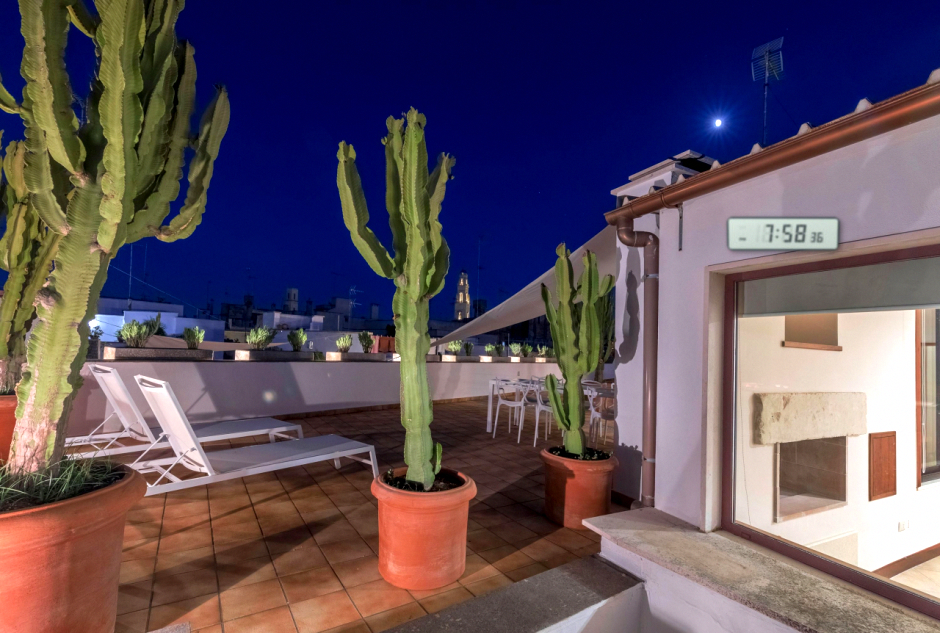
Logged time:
h=7 m=58
